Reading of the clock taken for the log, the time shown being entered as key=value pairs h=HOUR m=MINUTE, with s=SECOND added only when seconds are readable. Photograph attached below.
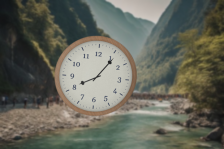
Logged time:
h=8 m=6
